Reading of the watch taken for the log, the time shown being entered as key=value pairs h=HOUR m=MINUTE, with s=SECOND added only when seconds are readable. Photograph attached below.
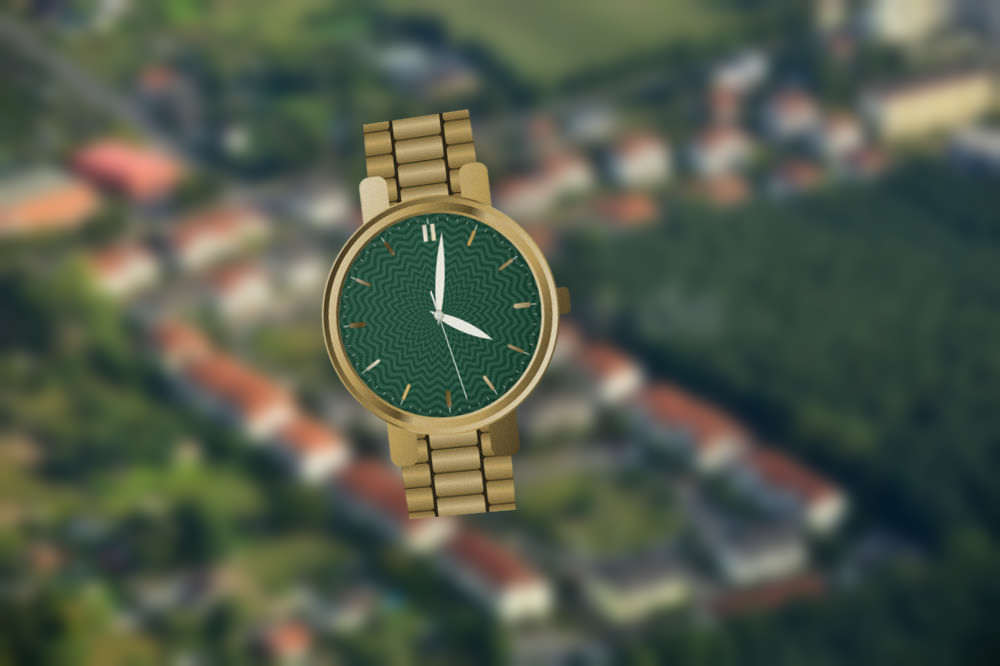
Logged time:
h=4 m=1 s=28
